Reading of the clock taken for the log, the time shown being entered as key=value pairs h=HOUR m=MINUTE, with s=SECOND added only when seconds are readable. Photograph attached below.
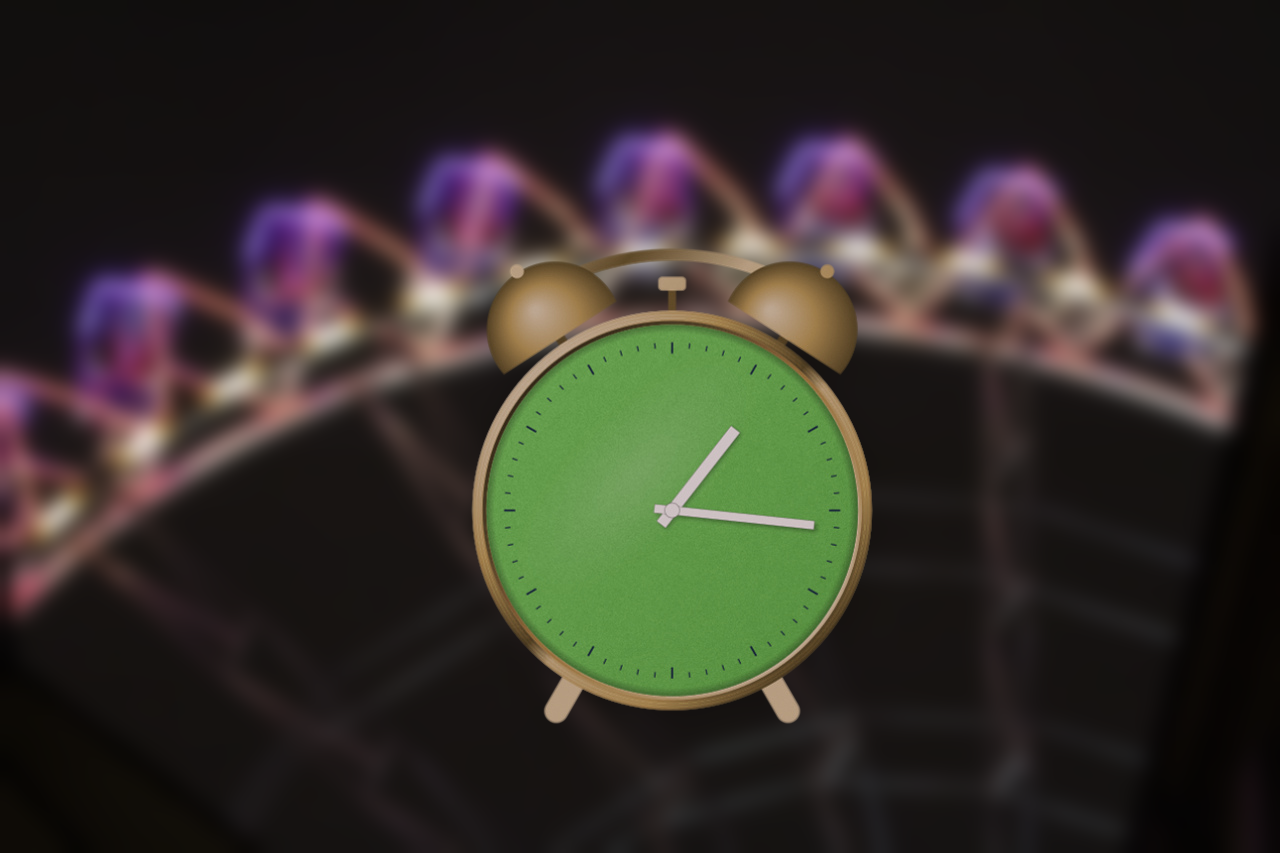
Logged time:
h=1 m=16
